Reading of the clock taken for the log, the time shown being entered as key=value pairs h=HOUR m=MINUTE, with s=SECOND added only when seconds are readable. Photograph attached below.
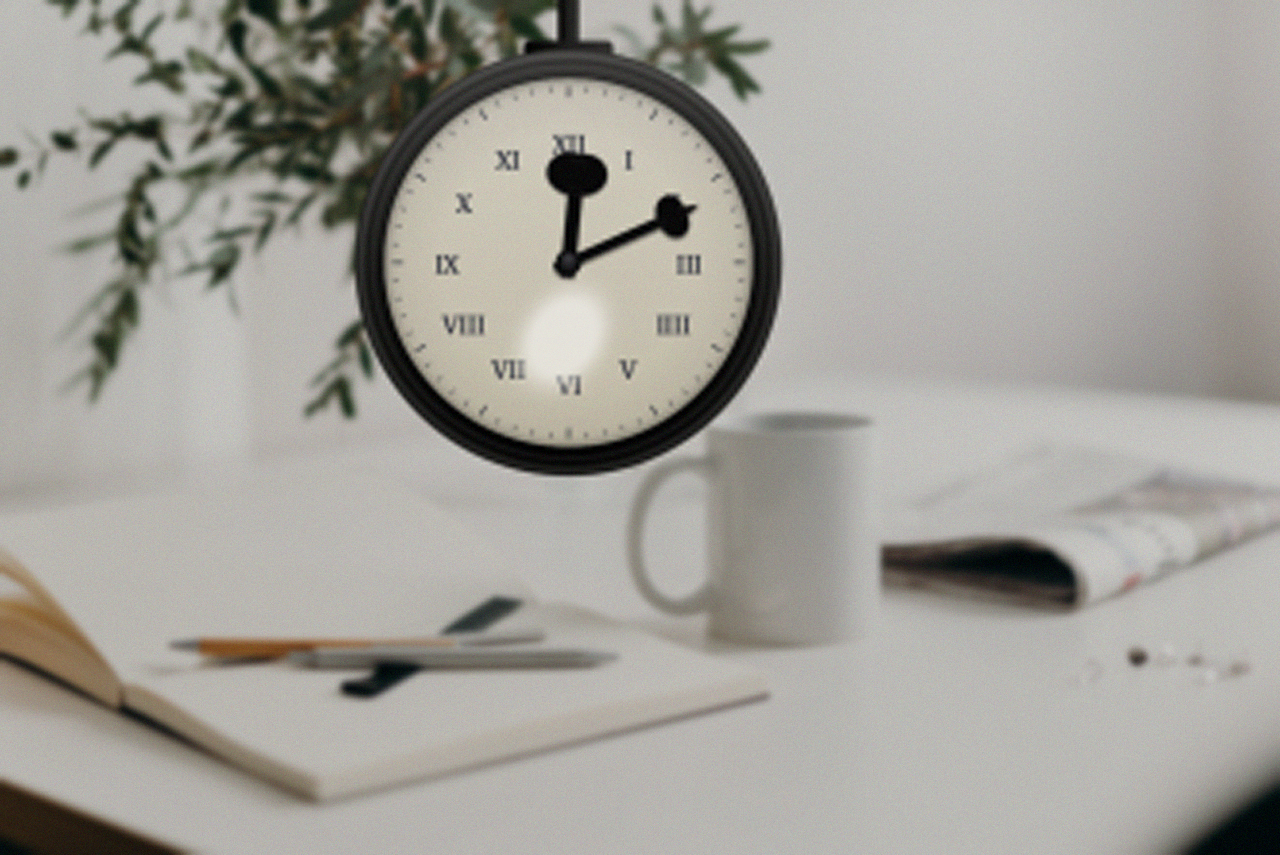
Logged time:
h=12 m=11
